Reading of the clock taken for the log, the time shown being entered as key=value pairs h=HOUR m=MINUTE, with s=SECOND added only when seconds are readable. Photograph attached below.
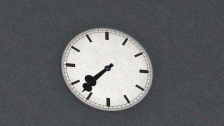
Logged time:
h=7 m=37
